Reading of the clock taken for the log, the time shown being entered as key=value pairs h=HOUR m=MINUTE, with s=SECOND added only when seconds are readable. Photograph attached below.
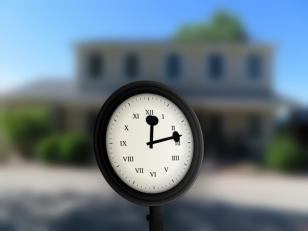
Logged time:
h=12 m=13
